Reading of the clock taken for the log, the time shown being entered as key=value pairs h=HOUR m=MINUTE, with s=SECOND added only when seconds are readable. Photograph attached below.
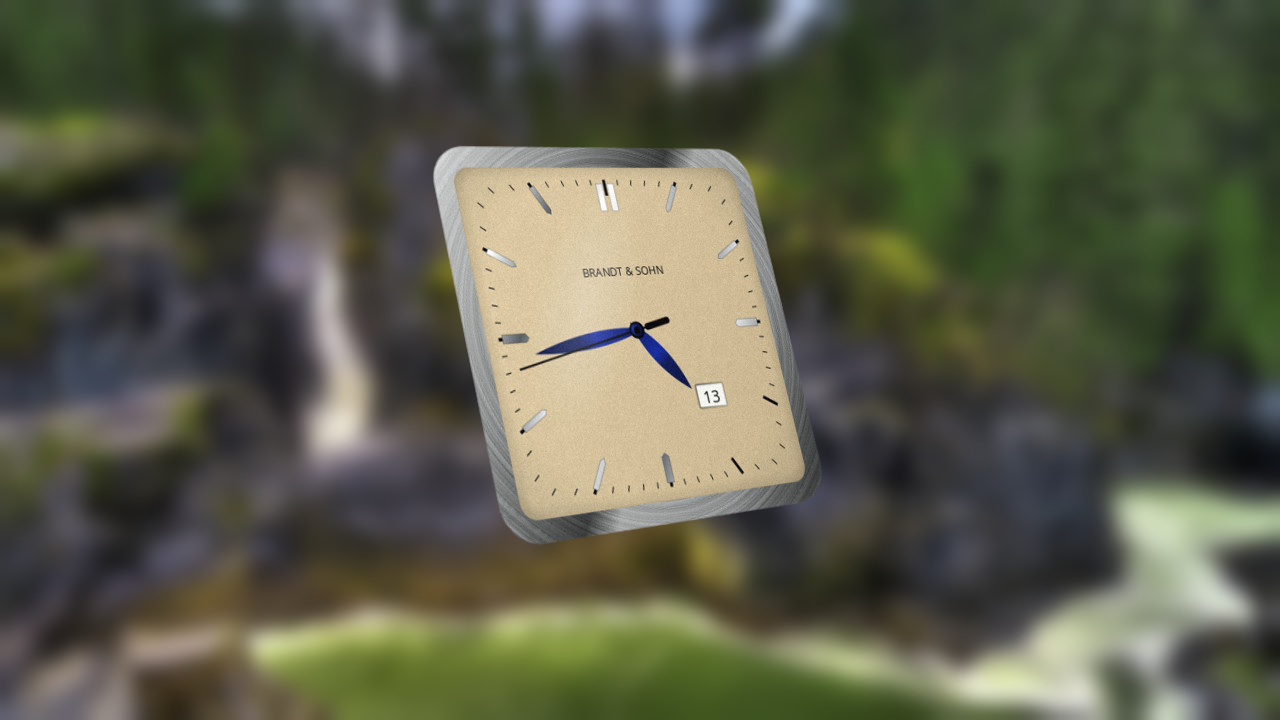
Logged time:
h=4 m=43 s=43
